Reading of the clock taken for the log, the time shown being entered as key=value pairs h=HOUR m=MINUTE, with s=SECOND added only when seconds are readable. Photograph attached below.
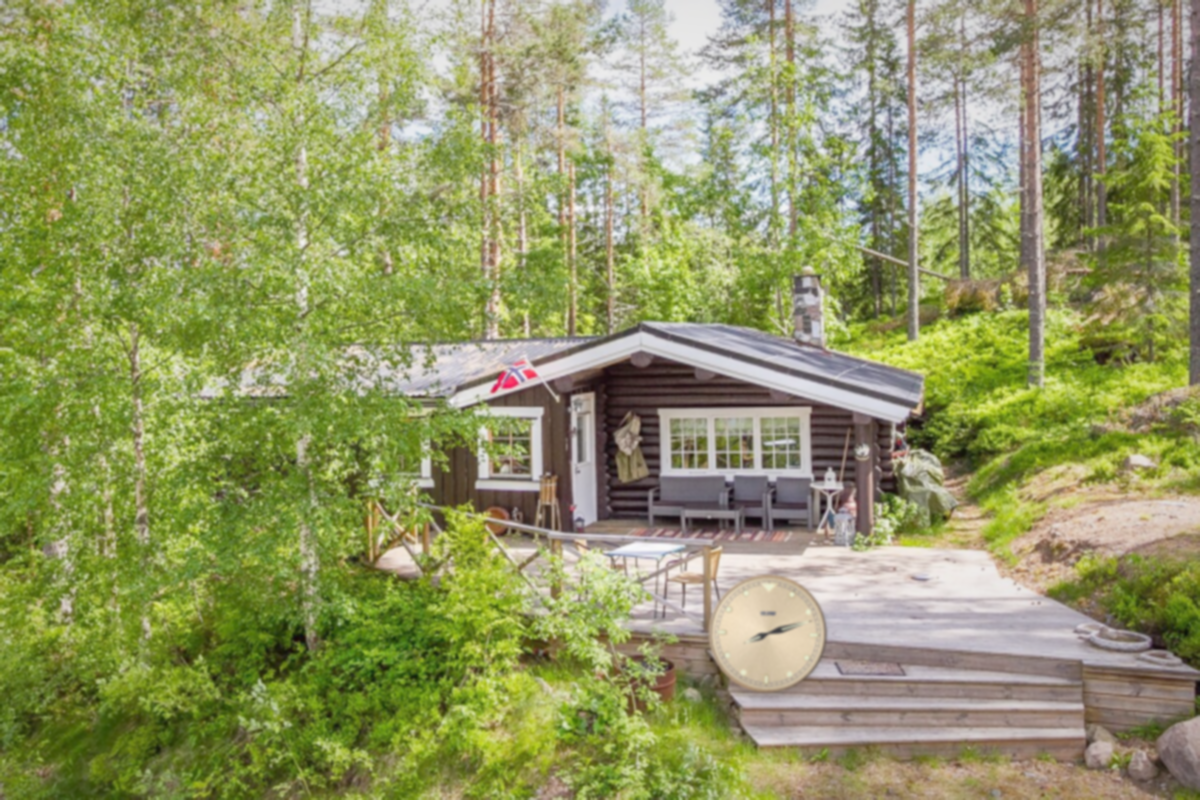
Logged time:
h=8 m=12
